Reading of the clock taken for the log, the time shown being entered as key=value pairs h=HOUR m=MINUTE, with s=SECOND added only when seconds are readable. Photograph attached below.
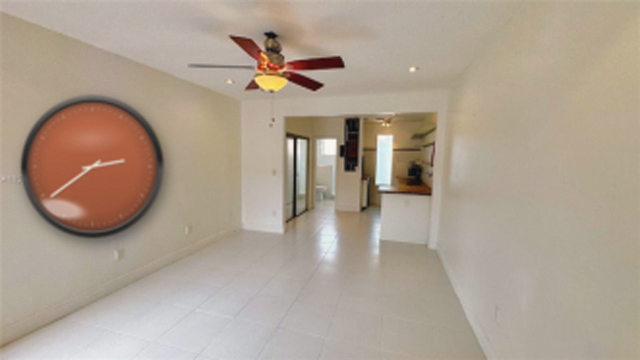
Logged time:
h=2 m=39
